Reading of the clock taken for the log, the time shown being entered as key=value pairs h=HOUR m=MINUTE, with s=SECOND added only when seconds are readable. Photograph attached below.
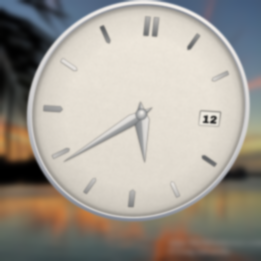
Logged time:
h=5 m=39
